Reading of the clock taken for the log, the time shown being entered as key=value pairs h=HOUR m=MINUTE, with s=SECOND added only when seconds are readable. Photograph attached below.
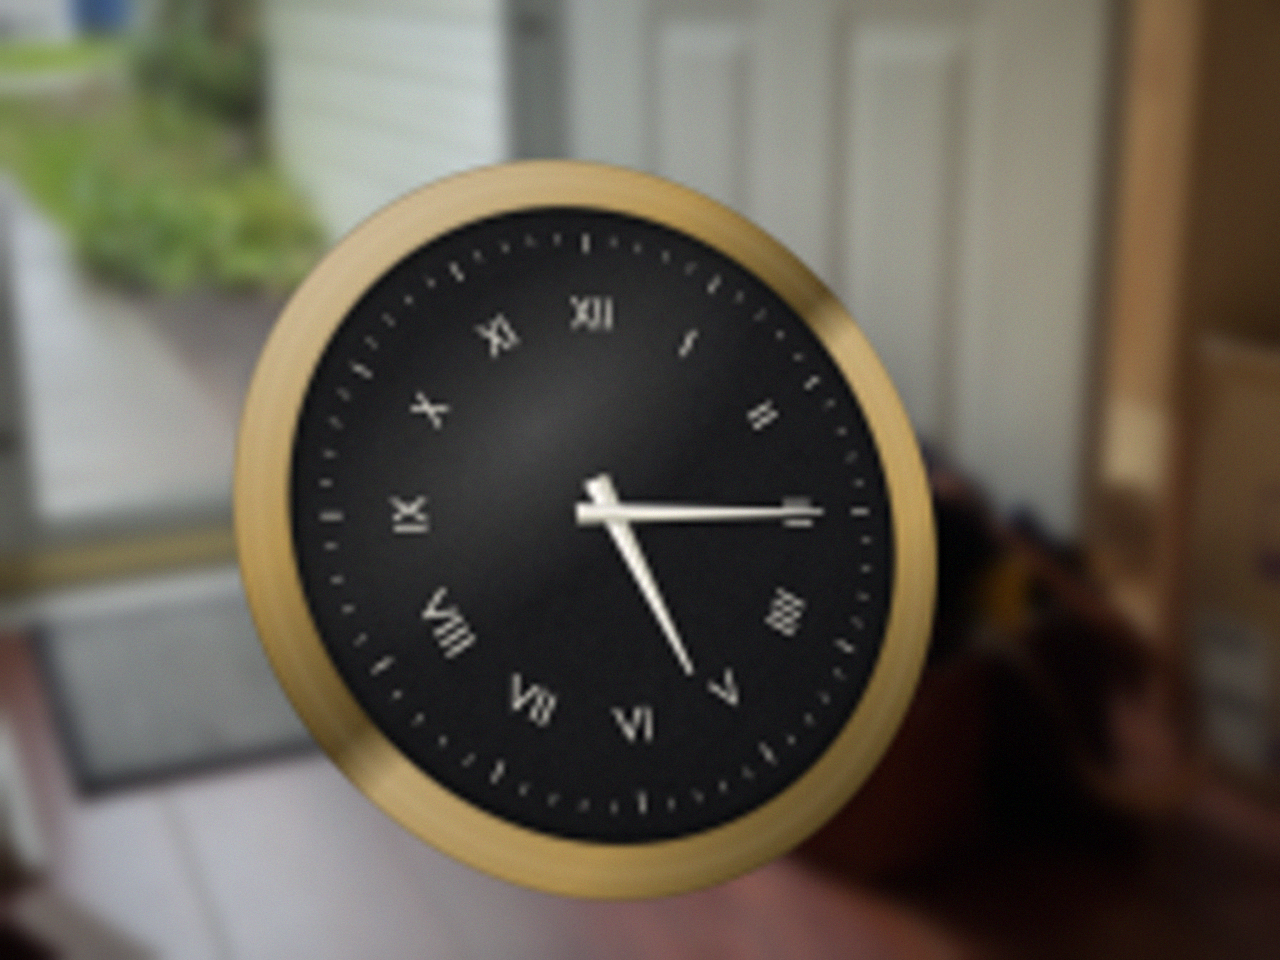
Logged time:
h=5 m=15
